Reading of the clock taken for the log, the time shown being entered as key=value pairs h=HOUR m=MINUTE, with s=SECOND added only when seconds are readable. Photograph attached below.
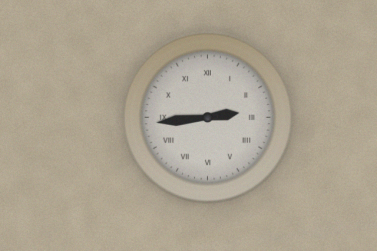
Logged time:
h=2 m=44
